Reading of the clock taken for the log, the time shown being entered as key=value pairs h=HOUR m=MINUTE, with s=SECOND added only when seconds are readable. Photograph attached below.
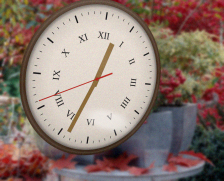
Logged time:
h=12 m=33 s=41
